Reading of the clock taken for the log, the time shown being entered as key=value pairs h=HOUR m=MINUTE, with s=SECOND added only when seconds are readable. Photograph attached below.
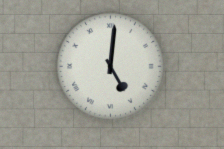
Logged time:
h=5 m=1
